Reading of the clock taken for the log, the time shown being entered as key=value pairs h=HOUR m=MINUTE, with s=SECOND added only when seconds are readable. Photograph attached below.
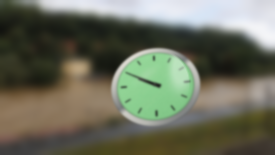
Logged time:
h=9 m=50
